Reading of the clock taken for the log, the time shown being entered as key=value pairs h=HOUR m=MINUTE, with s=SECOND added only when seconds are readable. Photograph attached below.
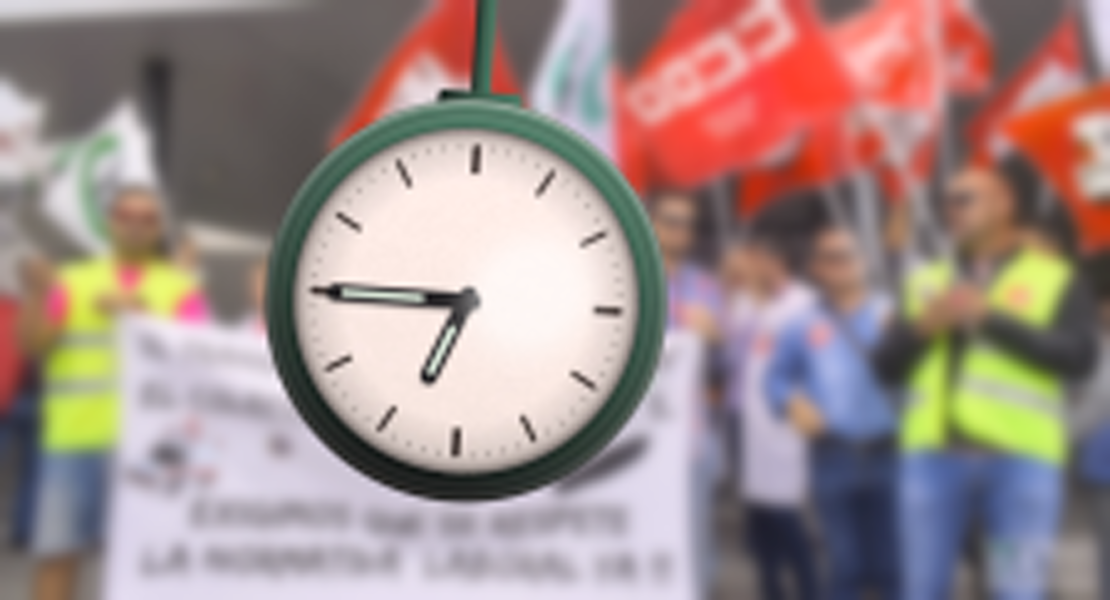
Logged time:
h=6 m=45
